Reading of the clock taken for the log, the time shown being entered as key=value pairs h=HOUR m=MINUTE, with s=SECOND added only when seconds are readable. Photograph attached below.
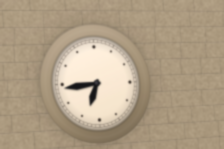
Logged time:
h=6 m=44
